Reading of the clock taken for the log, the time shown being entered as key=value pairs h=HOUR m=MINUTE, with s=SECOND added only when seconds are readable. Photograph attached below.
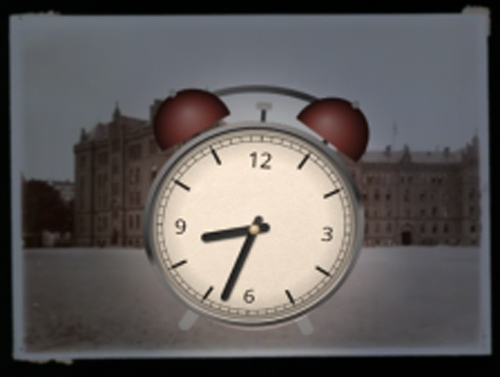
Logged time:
h=8 m=33
